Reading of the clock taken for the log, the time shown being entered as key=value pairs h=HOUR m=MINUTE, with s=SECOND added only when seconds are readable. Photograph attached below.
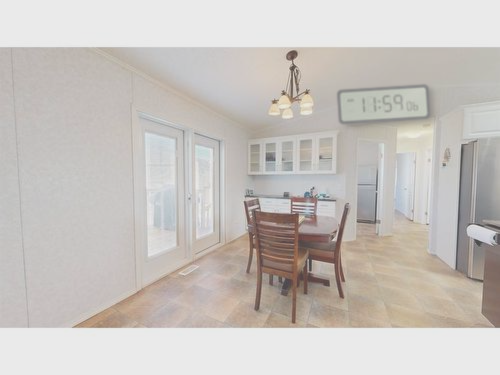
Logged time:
h=11 m=59
